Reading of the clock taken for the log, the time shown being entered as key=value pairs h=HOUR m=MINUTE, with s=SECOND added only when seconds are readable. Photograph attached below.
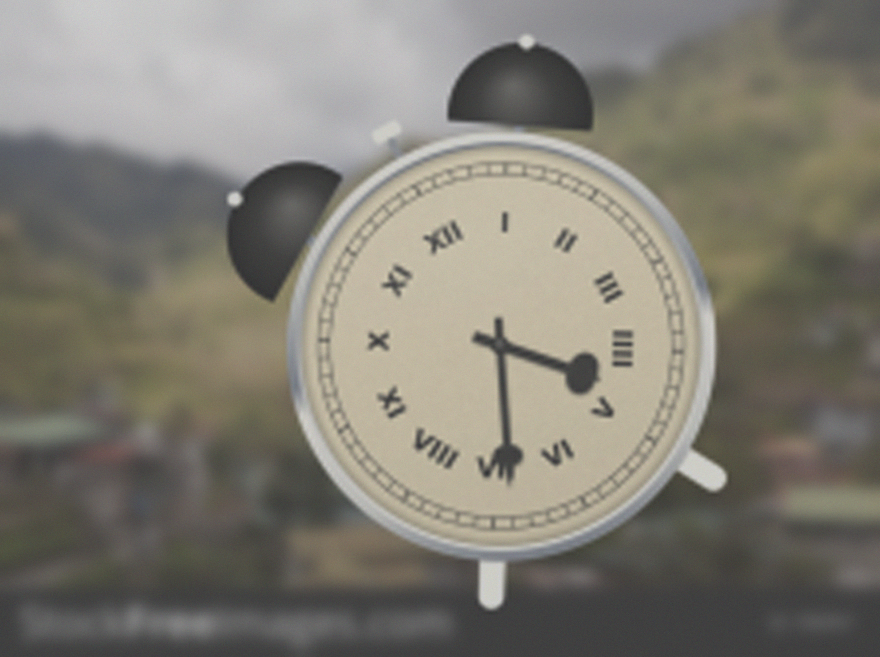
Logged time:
h=4 m=34
